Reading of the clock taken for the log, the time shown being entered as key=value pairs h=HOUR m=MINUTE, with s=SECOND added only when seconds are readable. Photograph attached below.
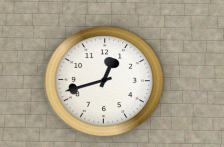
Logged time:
h=12 m=42
